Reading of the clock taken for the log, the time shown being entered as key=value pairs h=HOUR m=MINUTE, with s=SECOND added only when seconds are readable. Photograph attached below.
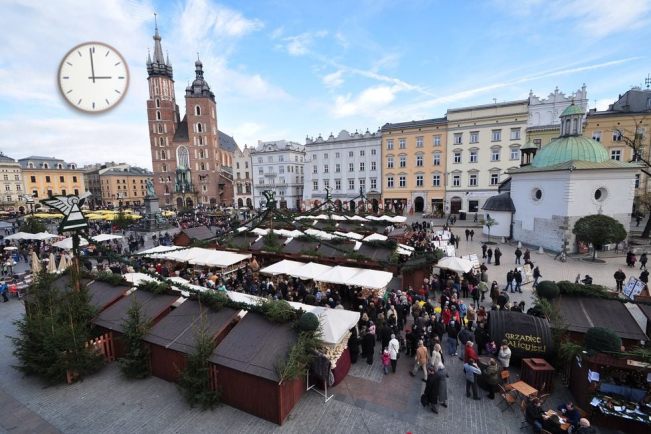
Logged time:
h=2 m=59
